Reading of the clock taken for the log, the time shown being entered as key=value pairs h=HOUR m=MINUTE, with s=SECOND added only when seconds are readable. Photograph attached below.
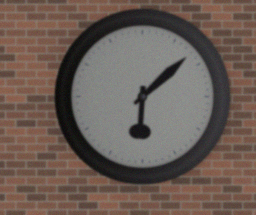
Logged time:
h=6 m=8
